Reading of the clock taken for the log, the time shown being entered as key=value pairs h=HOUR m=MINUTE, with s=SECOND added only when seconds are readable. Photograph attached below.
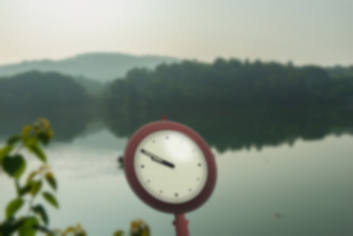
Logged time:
h=9 m=50
